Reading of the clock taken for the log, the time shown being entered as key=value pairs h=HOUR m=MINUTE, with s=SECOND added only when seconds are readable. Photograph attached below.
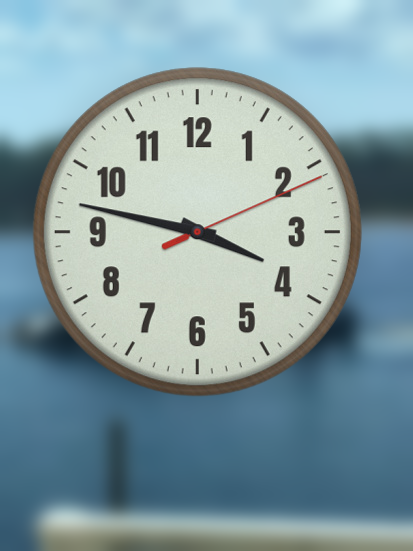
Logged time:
h=3 m=47 s=11
